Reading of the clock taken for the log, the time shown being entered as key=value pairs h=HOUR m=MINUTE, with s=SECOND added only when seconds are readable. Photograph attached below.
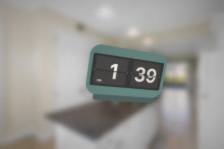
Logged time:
h=1 m=39
